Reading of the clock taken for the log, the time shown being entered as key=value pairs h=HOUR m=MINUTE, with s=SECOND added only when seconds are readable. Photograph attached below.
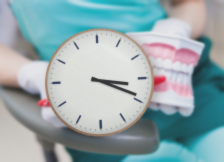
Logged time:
h=3 m=19
